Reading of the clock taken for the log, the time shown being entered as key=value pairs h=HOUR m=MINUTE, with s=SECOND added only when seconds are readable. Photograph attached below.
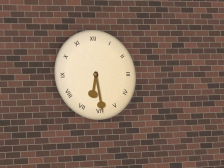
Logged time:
h=6 m=29
